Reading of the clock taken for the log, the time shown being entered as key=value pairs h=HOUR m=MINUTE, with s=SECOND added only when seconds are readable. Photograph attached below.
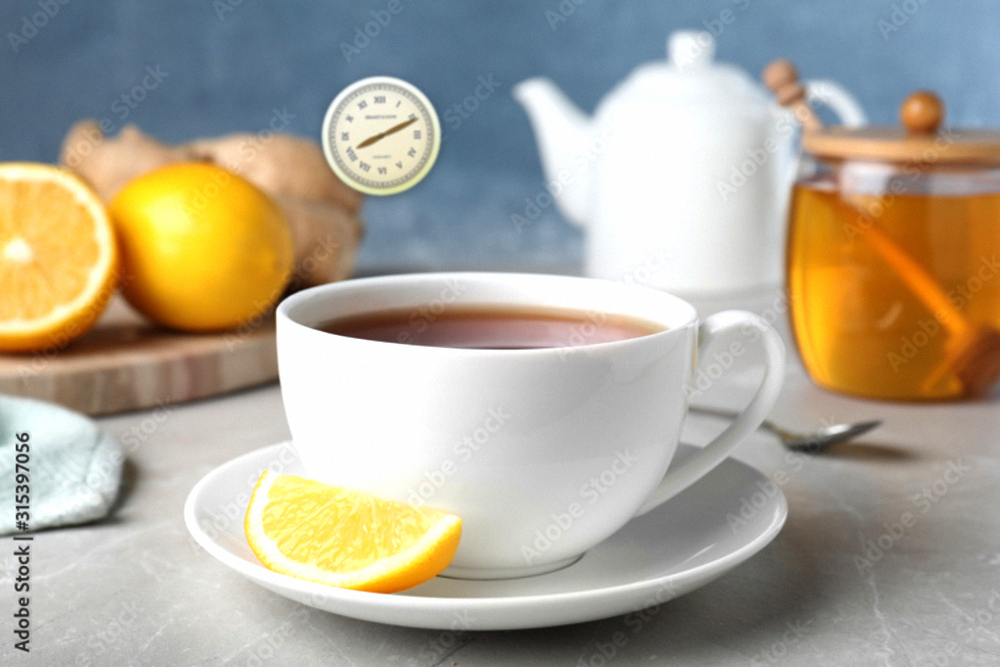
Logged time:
h=8 m=11
